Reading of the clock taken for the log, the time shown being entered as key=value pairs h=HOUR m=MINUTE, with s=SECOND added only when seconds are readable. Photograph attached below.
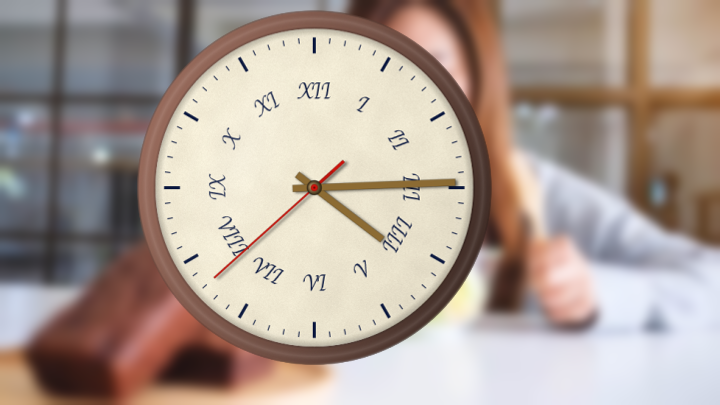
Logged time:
h=4 m=14 s=38
